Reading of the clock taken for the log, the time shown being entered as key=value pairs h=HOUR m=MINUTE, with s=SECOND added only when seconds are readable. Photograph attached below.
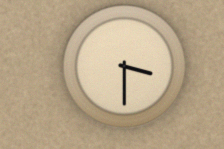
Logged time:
h=3 m=30
